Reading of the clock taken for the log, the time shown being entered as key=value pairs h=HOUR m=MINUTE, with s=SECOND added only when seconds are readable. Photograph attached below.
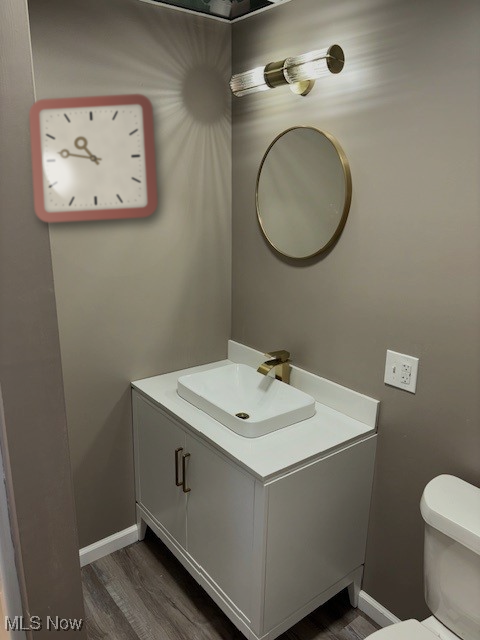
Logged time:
h=10 m=47
